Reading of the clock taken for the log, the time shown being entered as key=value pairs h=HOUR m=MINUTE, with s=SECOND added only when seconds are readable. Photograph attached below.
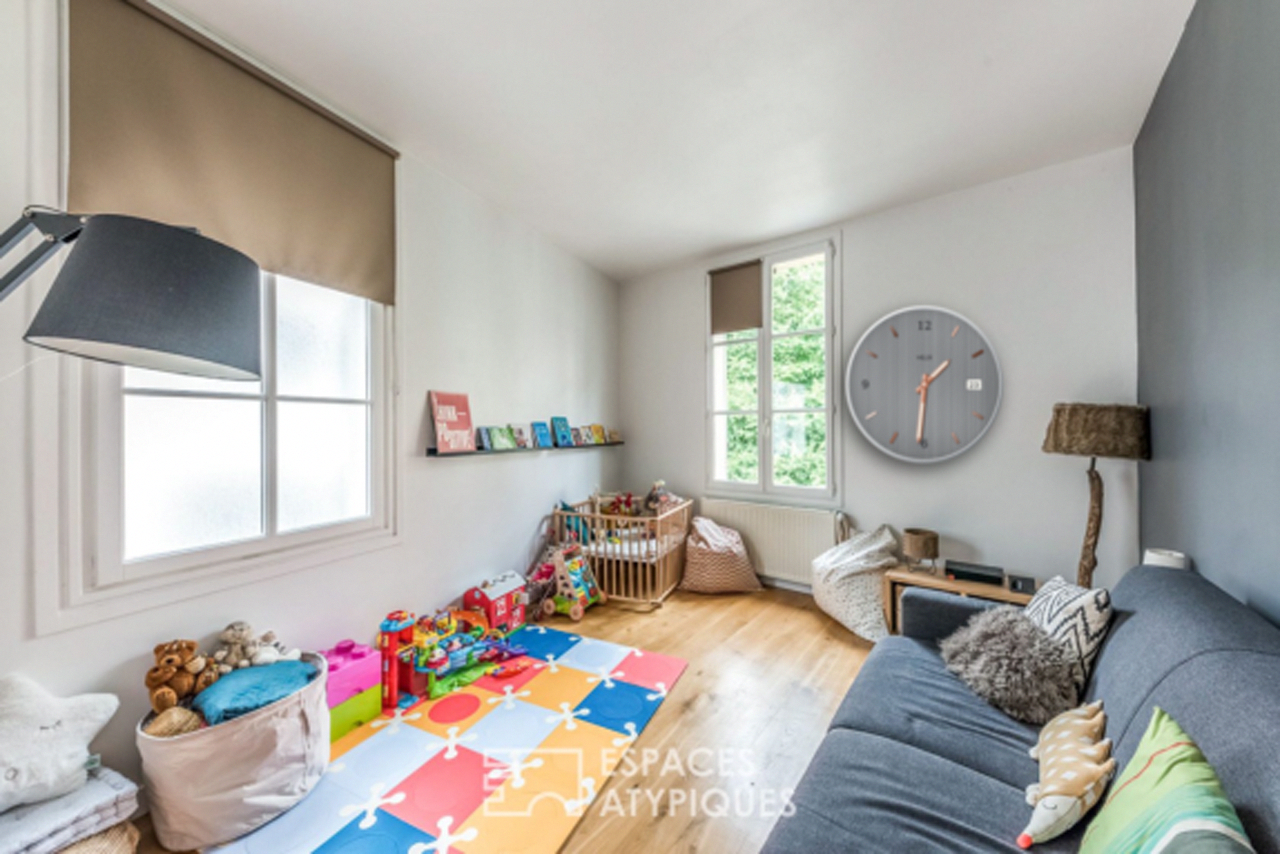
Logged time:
h=1 m=31
